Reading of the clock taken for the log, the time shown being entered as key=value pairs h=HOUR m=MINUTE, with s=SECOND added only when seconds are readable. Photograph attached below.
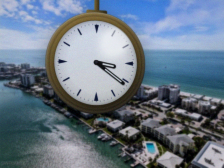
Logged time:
h=3 m=21
